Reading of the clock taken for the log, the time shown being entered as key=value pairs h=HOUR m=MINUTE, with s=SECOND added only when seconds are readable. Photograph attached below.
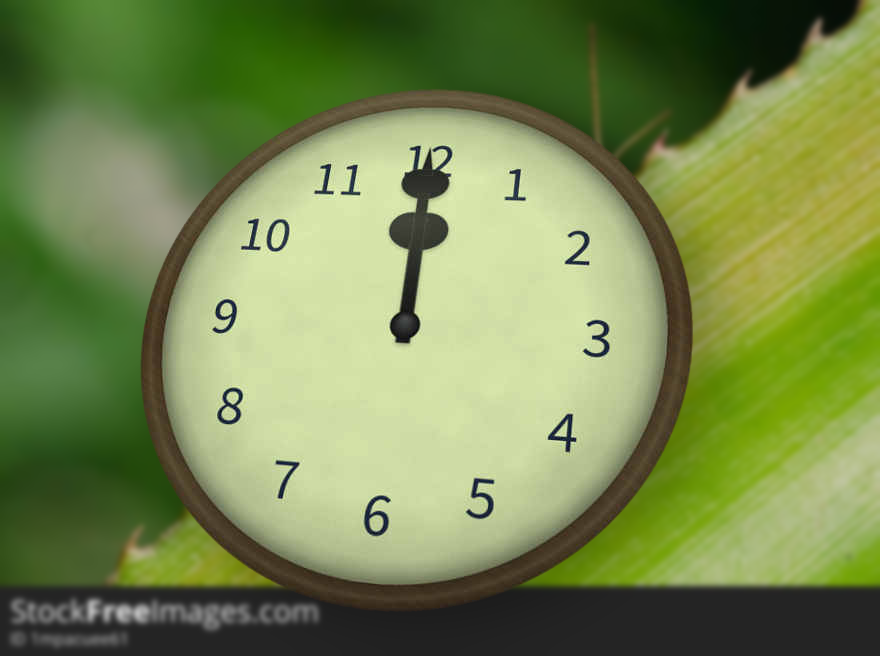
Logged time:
h=12 m=0
